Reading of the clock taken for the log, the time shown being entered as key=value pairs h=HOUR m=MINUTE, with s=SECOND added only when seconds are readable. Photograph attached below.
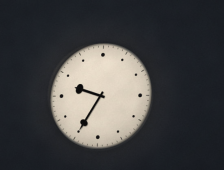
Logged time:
h=9 m=35
